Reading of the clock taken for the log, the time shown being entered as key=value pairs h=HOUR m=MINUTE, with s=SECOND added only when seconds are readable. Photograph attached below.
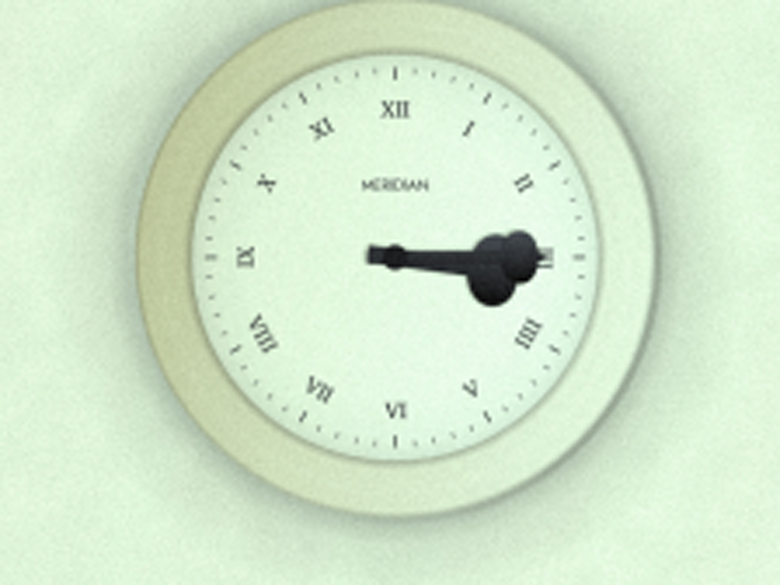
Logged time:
h=3 m=15
